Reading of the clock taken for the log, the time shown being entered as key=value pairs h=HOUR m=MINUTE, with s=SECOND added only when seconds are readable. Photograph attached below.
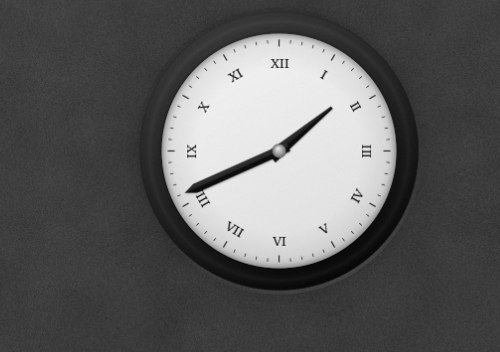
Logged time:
h=1 m=41
